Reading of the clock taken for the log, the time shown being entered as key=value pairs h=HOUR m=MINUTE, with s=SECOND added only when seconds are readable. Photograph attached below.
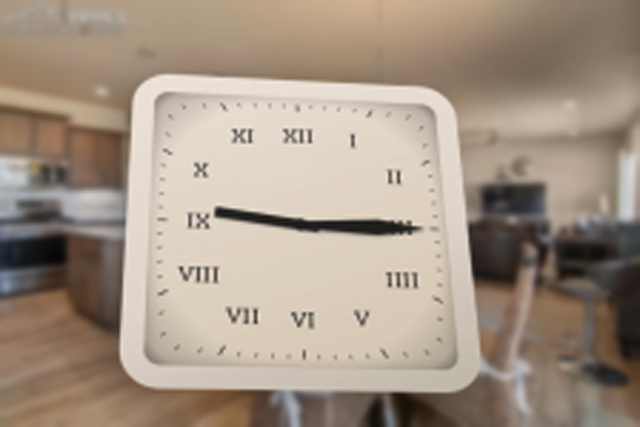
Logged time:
h=9 m=15
